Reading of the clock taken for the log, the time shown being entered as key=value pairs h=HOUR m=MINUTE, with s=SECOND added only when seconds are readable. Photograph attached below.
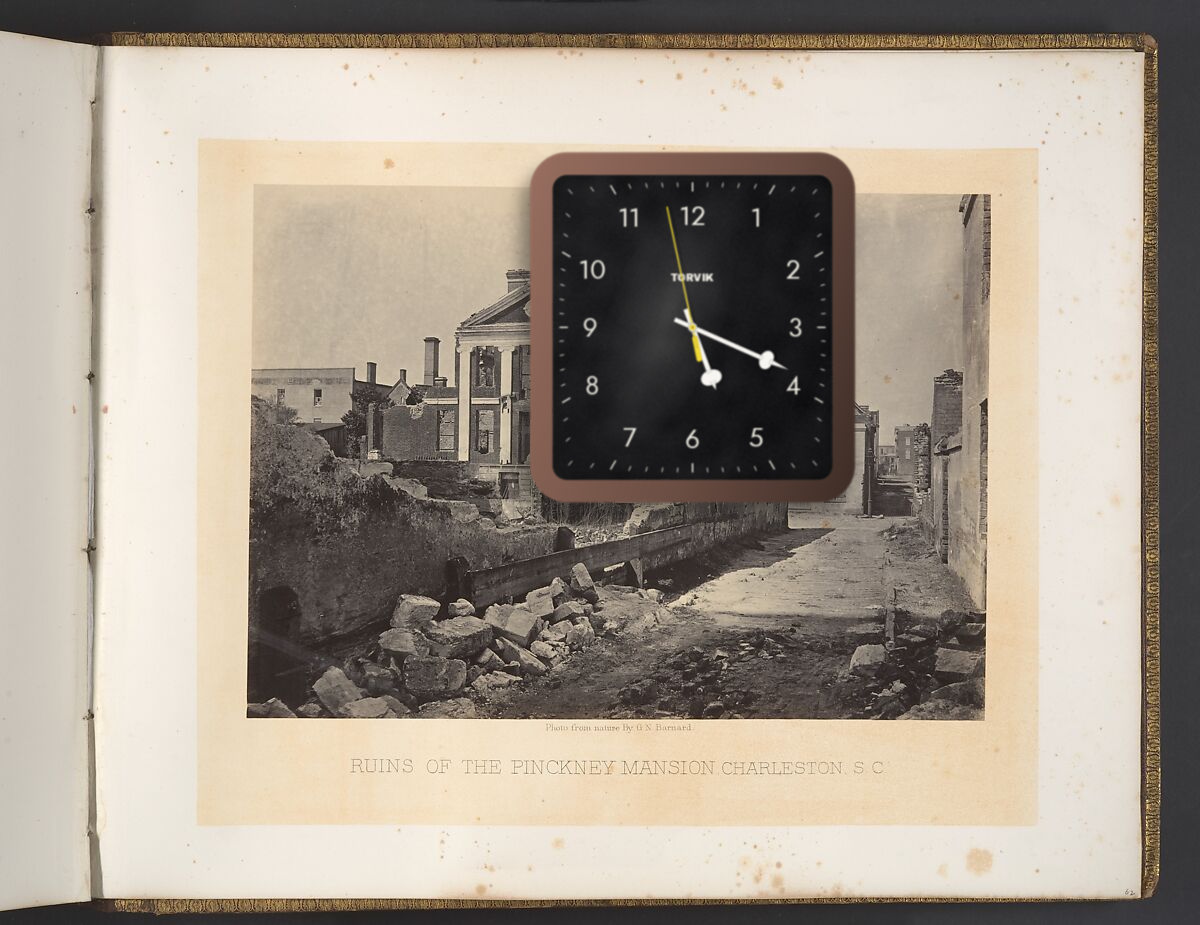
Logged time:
h=5 m=18 s=58
